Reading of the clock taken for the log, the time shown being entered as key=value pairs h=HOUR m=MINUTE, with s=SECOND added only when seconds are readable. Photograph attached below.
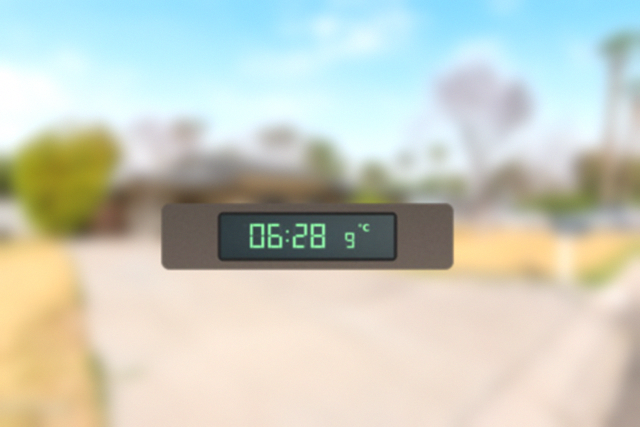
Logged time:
h=6 m=28
